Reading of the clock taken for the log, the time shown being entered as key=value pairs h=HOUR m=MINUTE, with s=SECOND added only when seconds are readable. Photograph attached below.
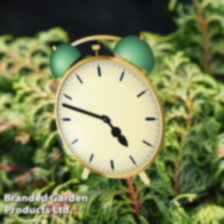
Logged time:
h=4 m=48
